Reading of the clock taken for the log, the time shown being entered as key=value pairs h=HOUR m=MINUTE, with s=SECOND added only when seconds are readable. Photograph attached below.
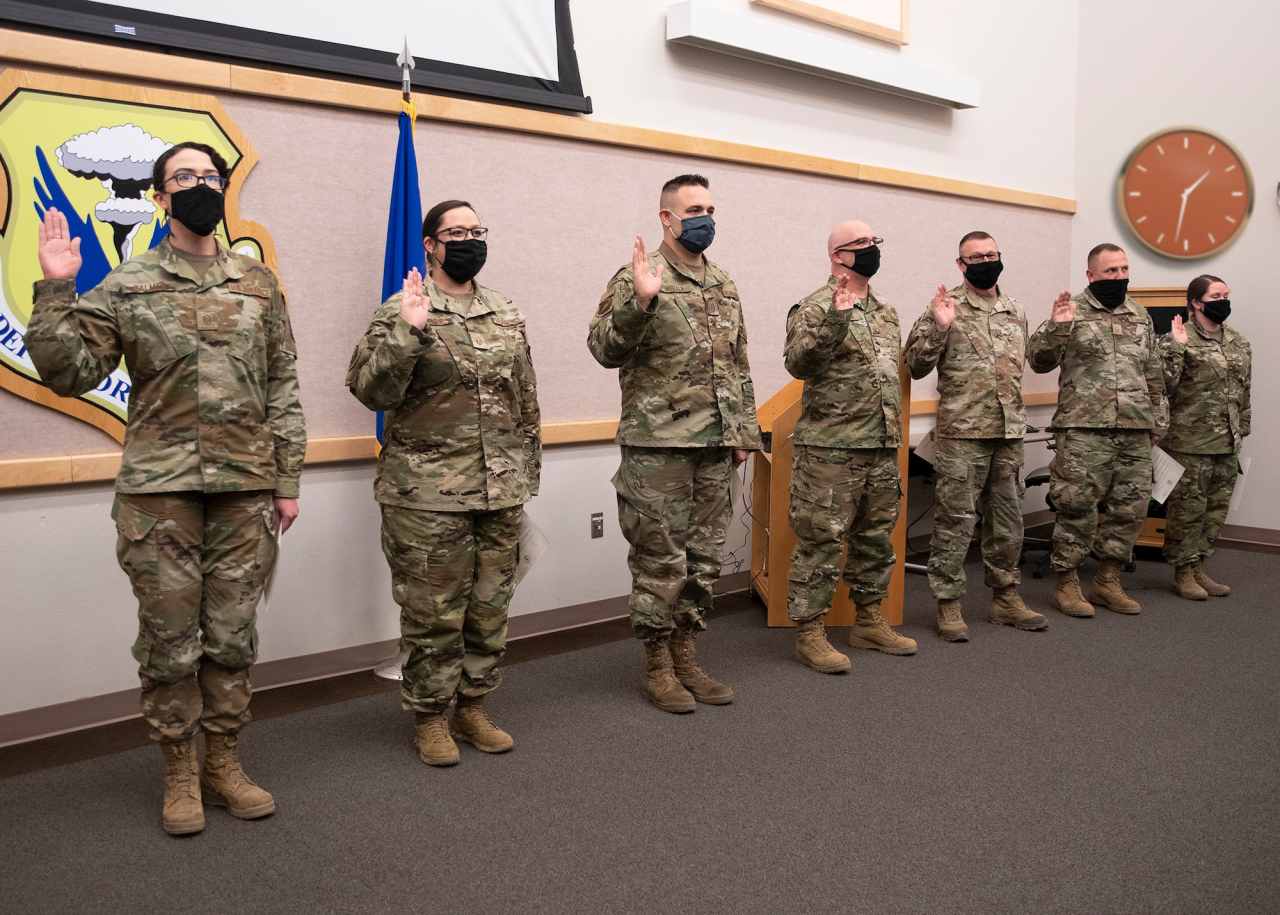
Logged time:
h=1 m=32
